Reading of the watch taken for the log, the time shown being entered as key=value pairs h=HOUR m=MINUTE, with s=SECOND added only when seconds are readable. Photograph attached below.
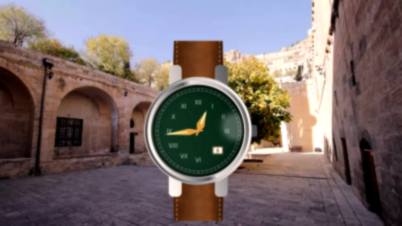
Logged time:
h=12 m=44
